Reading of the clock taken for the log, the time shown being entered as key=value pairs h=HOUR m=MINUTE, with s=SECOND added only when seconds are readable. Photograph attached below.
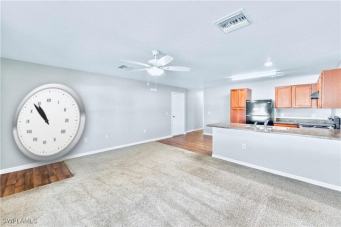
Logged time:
h=10 m=53
